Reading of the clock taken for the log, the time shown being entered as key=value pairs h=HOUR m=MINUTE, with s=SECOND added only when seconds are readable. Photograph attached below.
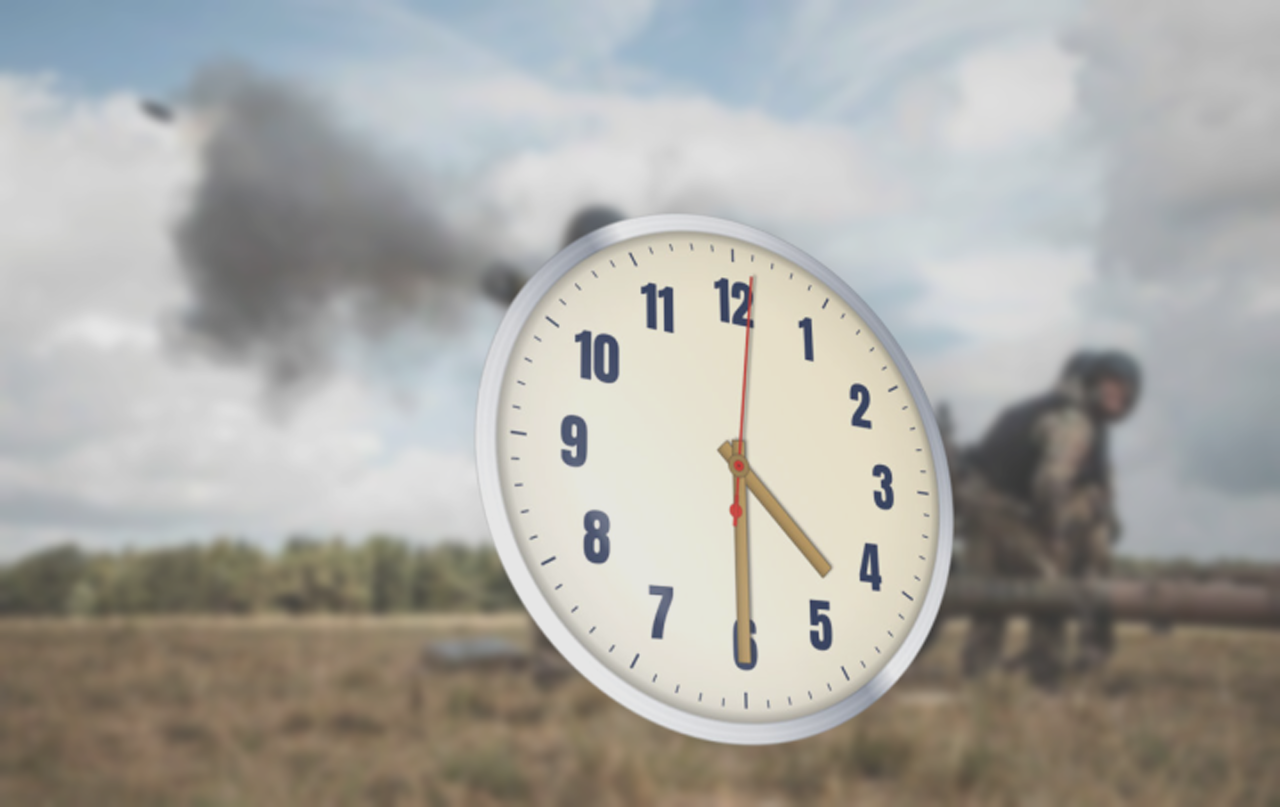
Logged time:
h=4 m=30 s=1
